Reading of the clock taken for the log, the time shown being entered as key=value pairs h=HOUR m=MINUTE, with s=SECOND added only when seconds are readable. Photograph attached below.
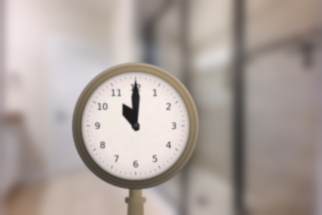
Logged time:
h=11 m=0
